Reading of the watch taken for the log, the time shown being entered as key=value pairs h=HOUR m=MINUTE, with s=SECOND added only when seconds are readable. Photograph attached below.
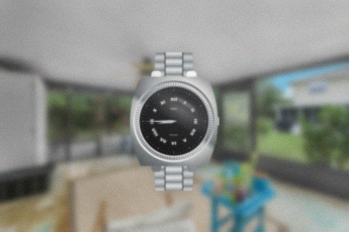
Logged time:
h=8 m=45
